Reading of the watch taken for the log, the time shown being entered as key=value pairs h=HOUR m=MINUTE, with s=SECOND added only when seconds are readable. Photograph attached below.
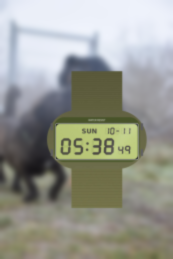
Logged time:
h=5 m=38 s=49
